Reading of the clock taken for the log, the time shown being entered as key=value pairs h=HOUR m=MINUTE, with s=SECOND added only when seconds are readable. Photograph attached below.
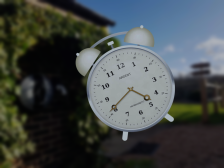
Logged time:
h=4 m=41
